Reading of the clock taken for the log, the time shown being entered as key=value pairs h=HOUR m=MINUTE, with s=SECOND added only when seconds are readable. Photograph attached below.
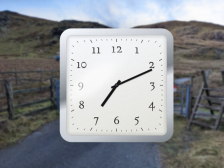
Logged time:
h=7 m=11
